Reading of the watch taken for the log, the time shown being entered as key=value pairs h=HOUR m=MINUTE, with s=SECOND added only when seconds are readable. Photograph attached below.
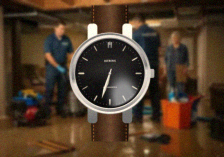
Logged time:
h=6 m=33
